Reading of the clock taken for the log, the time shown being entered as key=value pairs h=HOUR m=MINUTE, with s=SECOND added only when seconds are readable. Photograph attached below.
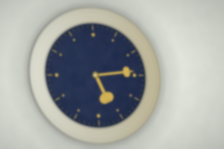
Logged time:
h=5 m=14
